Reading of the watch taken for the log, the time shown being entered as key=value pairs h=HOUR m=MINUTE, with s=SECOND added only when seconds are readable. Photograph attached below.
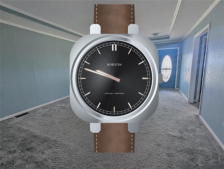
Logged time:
h=9 m=48
